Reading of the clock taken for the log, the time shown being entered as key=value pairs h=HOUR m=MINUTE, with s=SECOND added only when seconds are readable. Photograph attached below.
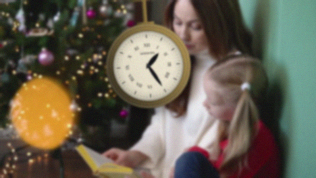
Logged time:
h=1 m=25
